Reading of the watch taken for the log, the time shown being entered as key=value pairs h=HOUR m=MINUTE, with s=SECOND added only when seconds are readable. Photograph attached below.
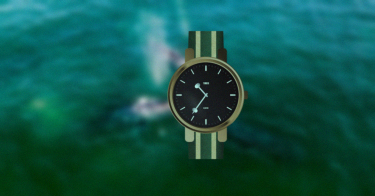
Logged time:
h=10 m=36
